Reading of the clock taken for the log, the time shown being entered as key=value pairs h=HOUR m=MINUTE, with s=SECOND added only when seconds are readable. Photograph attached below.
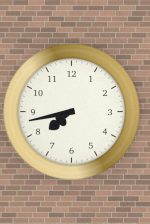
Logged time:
h=7 m=43
